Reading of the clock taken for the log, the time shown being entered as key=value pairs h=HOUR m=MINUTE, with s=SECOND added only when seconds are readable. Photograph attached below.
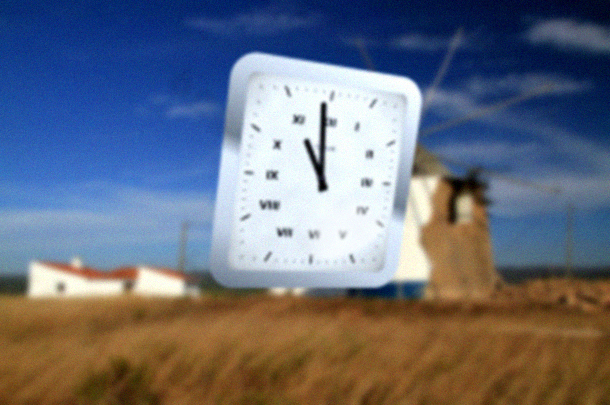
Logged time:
h=10 m=59
